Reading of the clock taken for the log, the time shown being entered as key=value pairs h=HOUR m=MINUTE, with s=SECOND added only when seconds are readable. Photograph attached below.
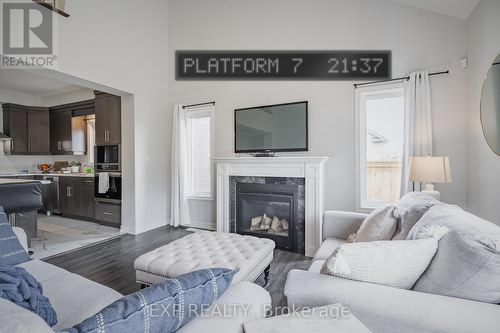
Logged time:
h=21 m=37
